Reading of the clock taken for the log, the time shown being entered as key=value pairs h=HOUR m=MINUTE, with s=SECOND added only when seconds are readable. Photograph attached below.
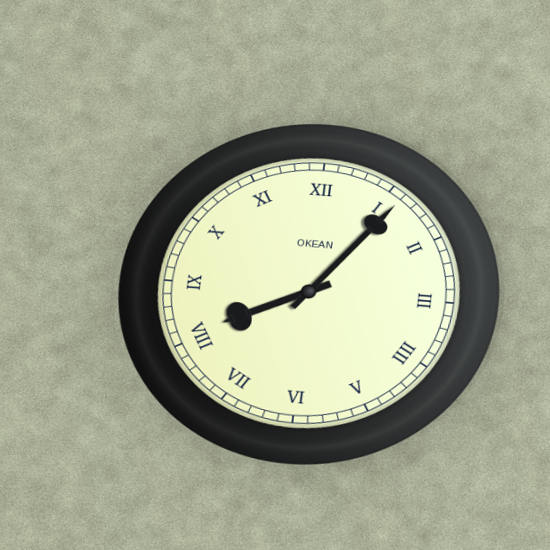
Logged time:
h=8 m=6
